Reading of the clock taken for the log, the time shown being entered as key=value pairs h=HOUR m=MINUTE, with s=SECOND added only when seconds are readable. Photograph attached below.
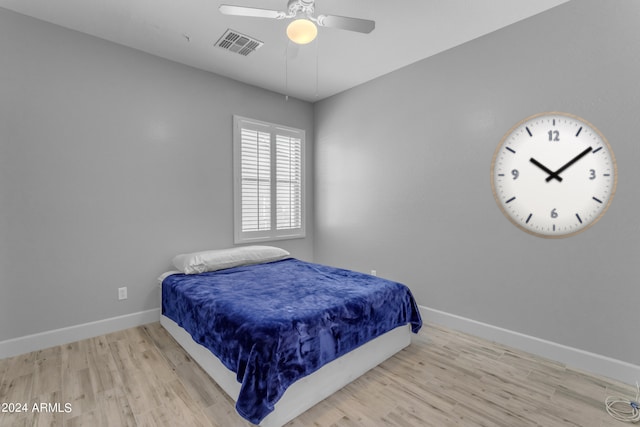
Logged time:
h=10 m=9
